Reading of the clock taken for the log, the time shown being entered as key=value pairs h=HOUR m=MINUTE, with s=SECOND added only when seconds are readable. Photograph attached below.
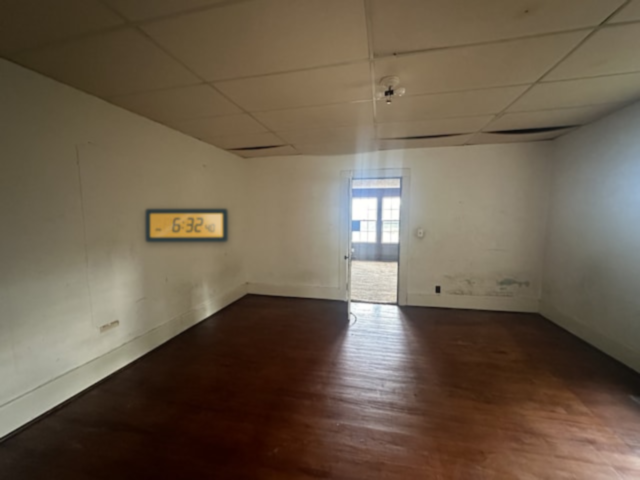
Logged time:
h=6 m=32
